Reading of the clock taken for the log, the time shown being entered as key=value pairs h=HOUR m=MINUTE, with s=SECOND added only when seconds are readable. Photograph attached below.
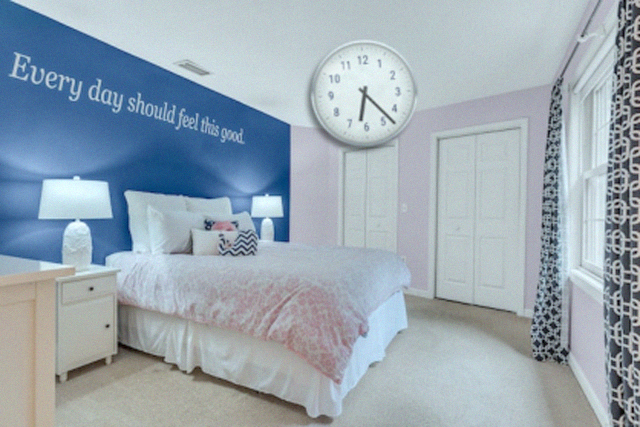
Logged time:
h=6 m=23
